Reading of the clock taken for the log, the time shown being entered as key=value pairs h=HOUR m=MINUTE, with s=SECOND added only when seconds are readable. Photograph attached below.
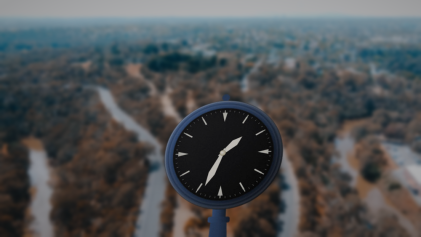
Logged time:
h=1 m=34
